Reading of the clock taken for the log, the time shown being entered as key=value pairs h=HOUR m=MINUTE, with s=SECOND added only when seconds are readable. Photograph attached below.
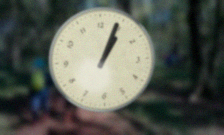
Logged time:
h=1 m=4
